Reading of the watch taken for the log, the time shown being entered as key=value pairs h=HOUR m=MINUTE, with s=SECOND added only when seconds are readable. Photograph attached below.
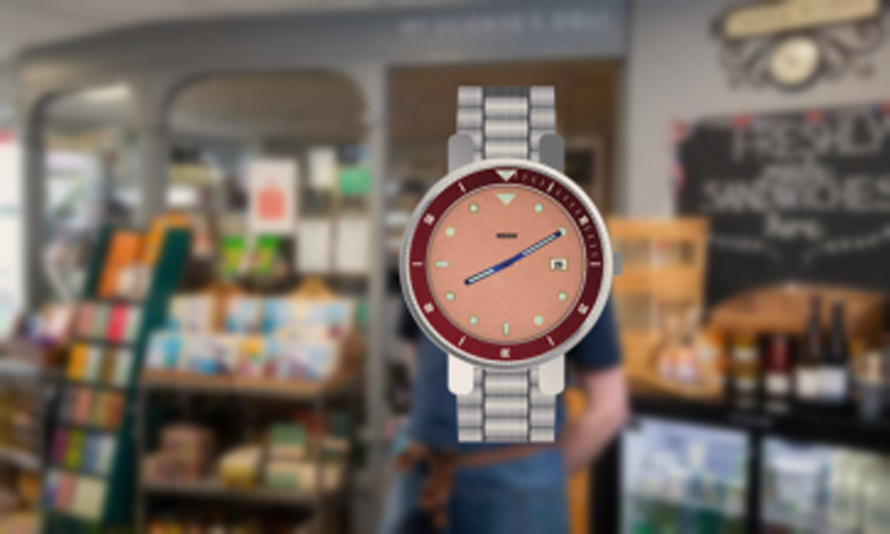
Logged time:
h=8 m=10
